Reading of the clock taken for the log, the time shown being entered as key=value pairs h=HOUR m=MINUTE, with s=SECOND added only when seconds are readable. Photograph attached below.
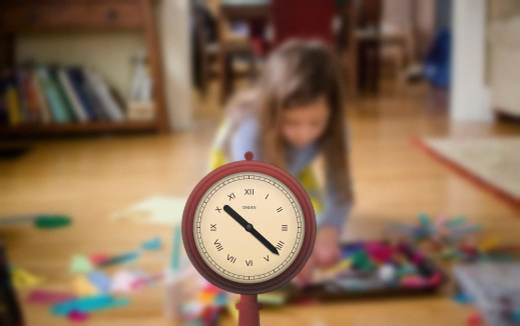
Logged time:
h=10 m=22
